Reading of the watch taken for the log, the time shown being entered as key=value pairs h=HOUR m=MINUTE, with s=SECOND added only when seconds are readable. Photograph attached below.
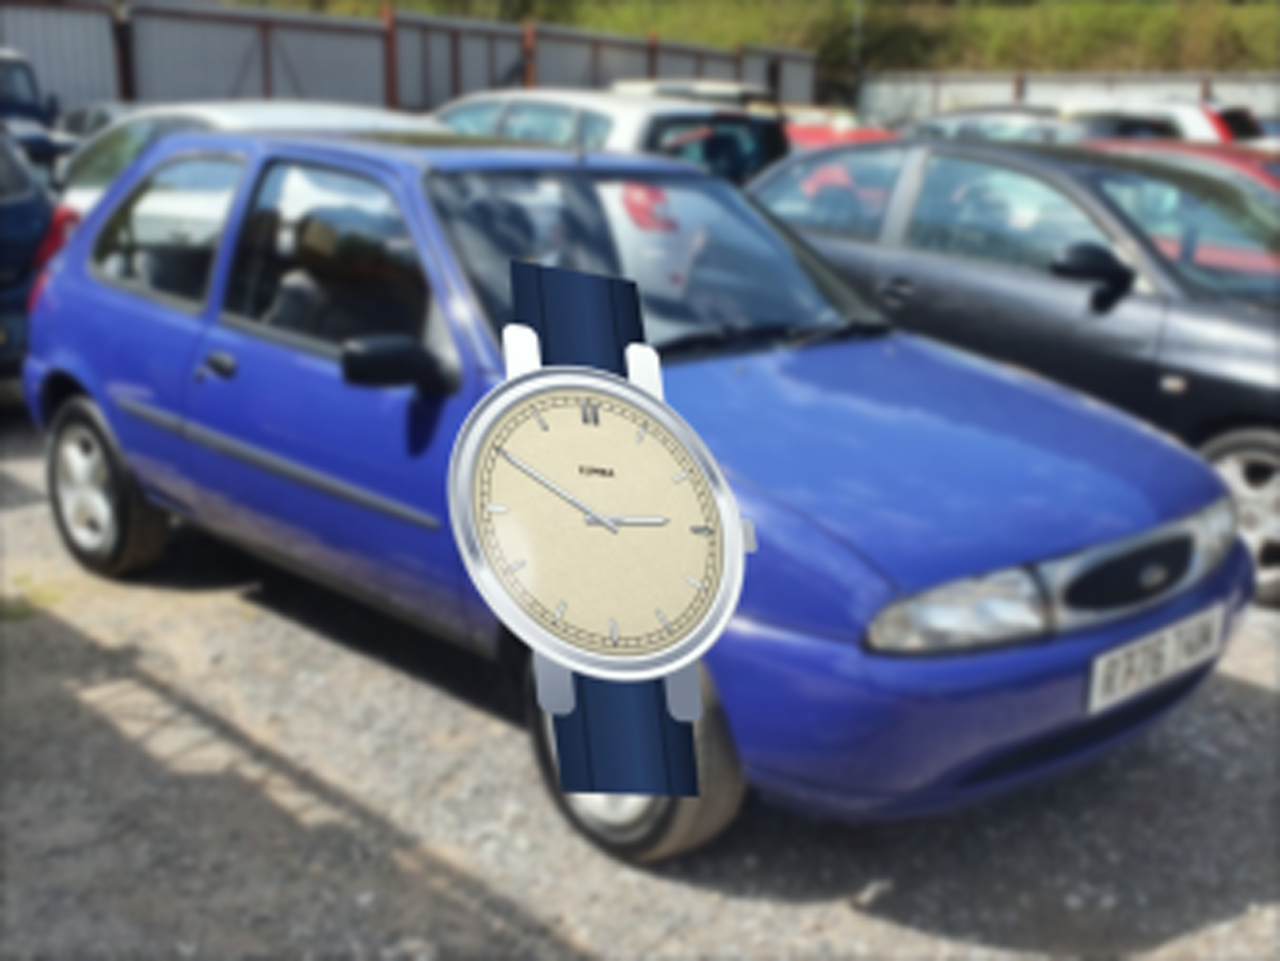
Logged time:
h=2 m=50
